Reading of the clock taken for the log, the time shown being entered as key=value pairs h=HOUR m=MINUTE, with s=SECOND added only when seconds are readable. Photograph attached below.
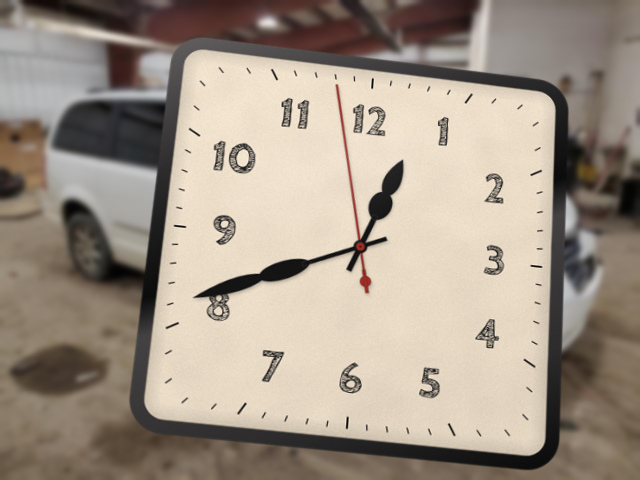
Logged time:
h=12 m=40 s=58
